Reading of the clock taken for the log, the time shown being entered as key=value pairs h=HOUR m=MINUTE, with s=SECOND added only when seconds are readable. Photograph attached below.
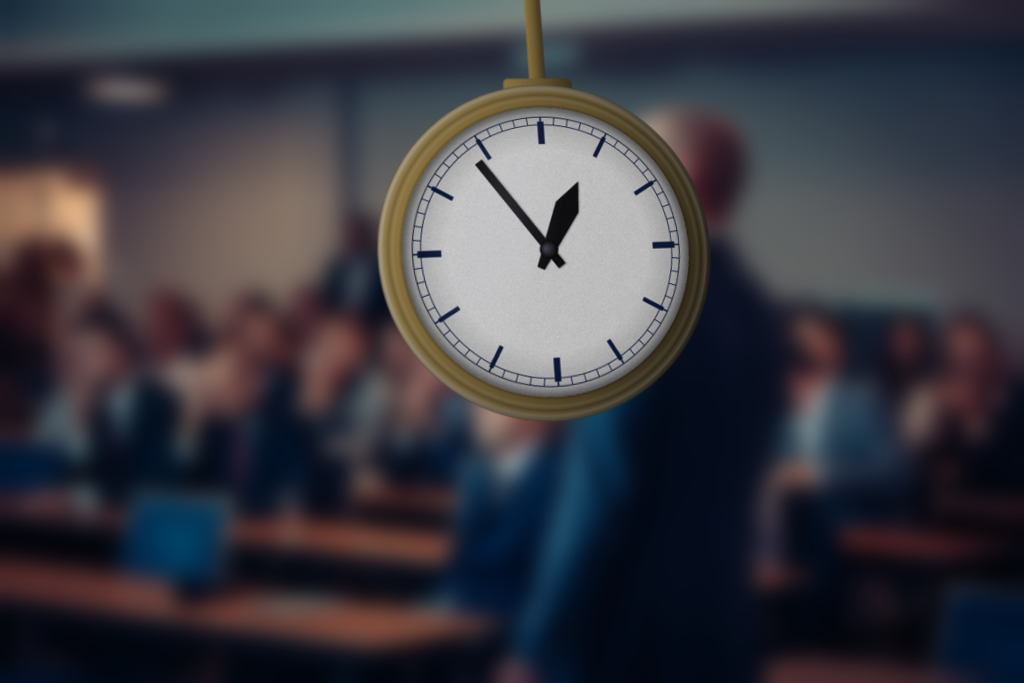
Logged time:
h=12 m=54
